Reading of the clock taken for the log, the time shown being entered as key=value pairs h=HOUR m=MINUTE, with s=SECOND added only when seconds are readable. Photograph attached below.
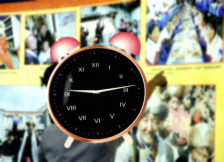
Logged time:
h=9 m=14
